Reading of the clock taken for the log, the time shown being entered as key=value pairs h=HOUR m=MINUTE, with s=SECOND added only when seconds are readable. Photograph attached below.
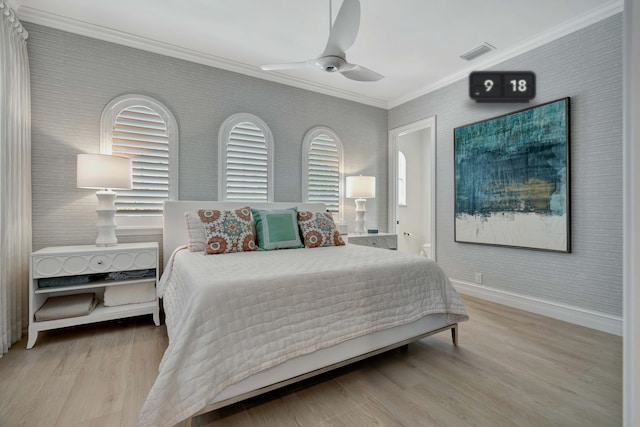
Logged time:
h=9 m=18
